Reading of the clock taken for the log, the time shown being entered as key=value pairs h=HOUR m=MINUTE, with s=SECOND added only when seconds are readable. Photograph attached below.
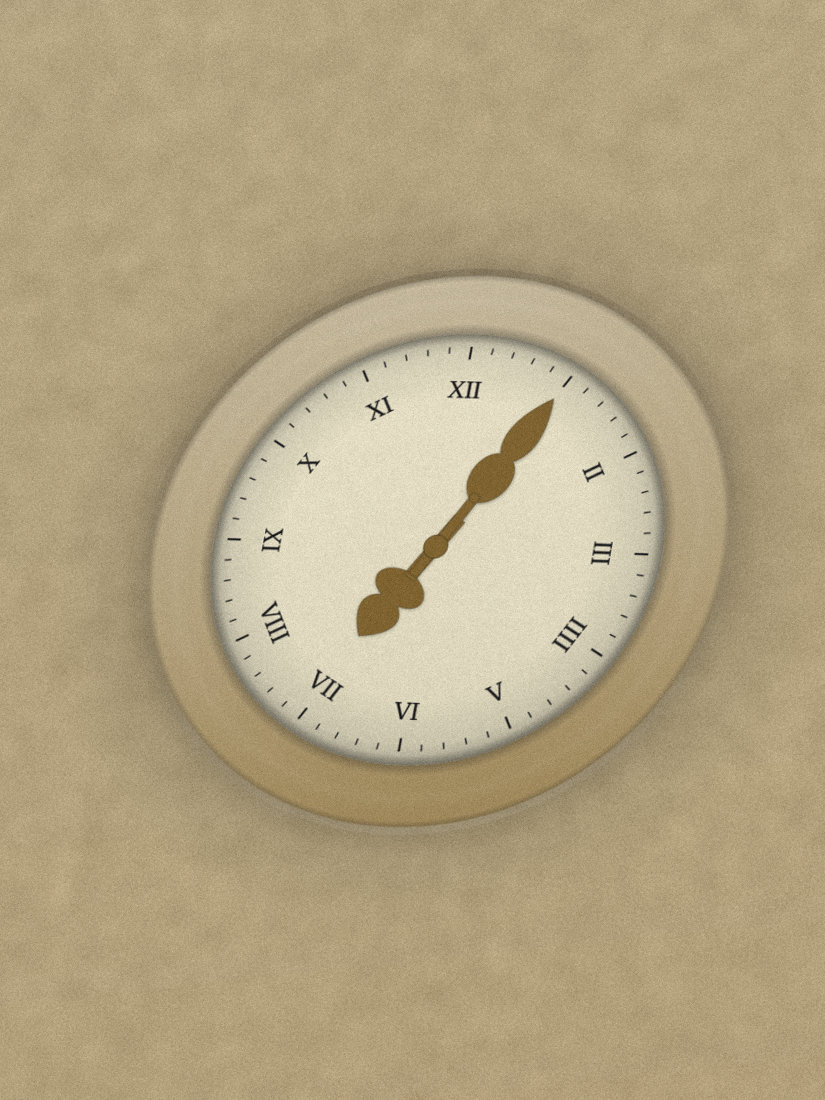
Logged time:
h=7 m=5
